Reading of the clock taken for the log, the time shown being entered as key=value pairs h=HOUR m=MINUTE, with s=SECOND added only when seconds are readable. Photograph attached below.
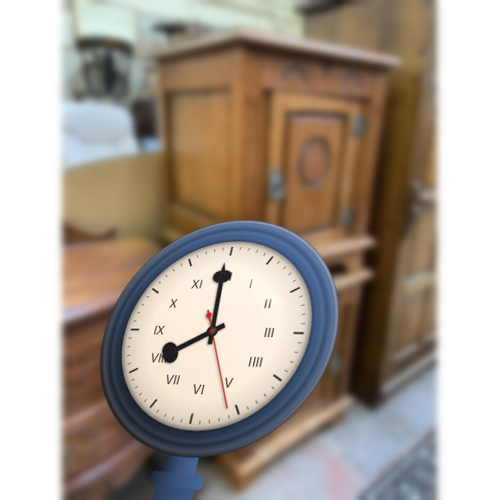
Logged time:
h=7 m=59 s=26
